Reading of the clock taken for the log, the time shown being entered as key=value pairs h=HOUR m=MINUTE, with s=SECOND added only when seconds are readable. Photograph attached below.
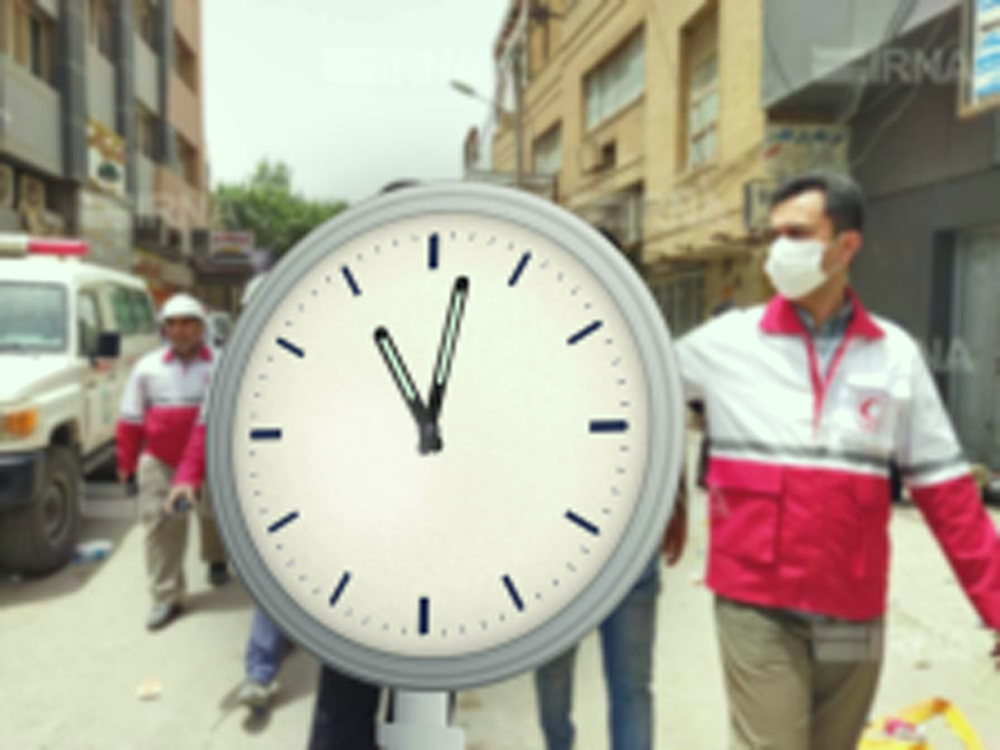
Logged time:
h=11 m=2
